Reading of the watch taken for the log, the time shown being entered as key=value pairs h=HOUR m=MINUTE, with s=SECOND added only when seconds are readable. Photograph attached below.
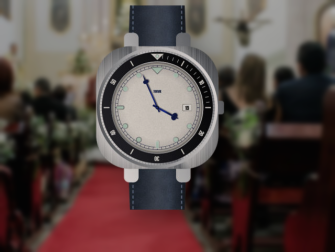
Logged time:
h=3 m=56
